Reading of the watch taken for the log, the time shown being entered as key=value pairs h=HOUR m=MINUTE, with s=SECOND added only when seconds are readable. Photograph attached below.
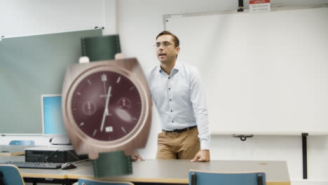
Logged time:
h=12 m=33
